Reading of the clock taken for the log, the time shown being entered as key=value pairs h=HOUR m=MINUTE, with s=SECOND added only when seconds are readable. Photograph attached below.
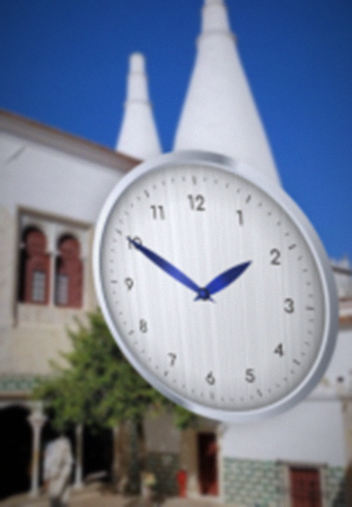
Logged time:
h=1 m=50
